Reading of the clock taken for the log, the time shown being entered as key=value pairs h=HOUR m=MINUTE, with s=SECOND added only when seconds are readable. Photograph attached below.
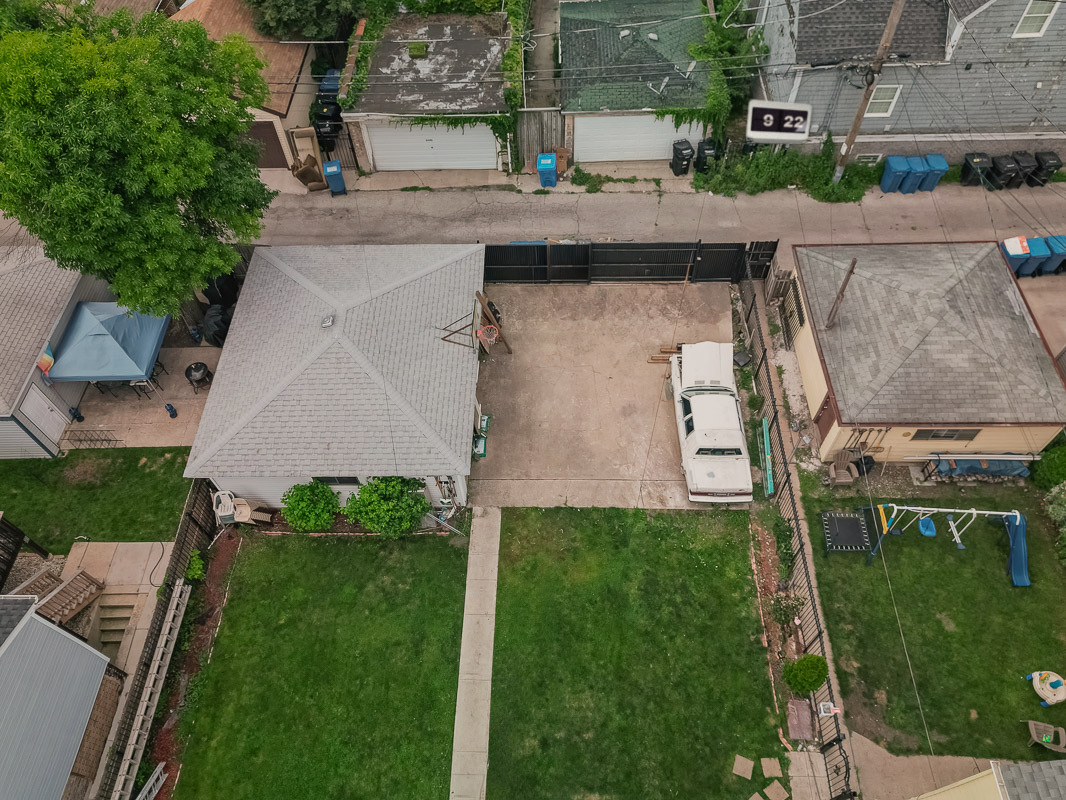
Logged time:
h=9 m=22
